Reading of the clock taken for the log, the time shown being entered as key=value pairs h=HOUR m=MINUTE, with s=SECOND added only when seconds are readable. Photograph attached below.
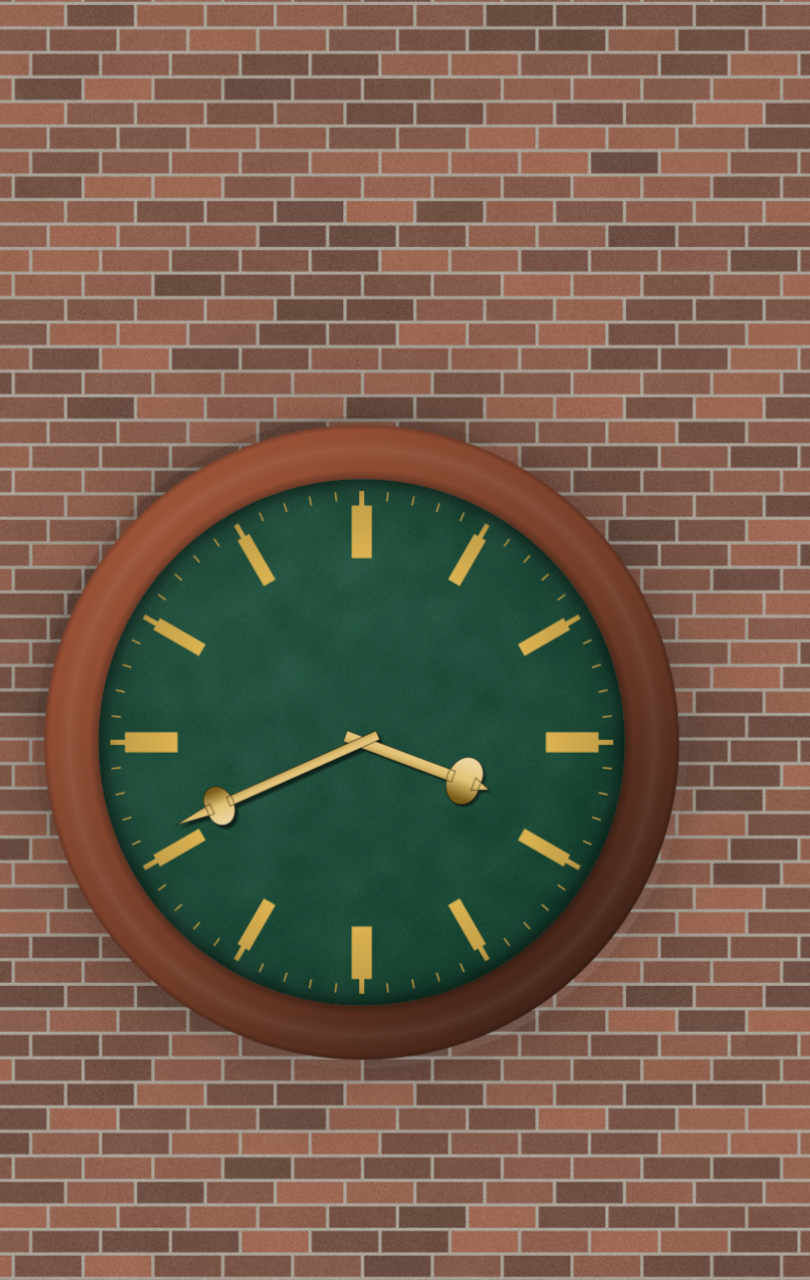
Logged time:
h=3 m=41
